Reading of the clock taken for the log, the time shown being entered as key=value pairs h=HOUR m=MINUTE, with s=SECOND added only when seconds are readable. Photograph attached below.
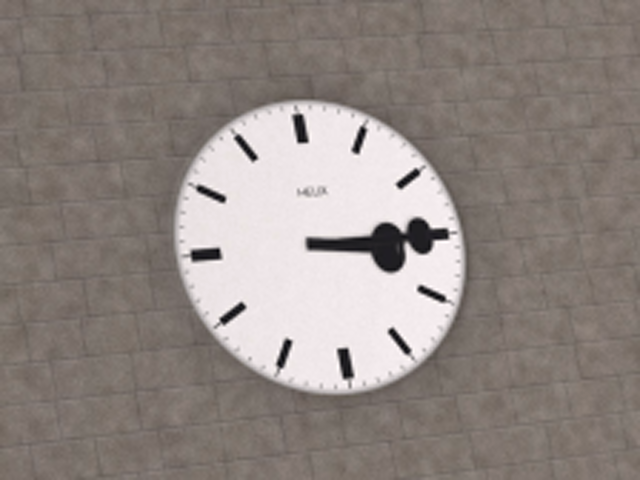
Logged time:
h=3 m=15
